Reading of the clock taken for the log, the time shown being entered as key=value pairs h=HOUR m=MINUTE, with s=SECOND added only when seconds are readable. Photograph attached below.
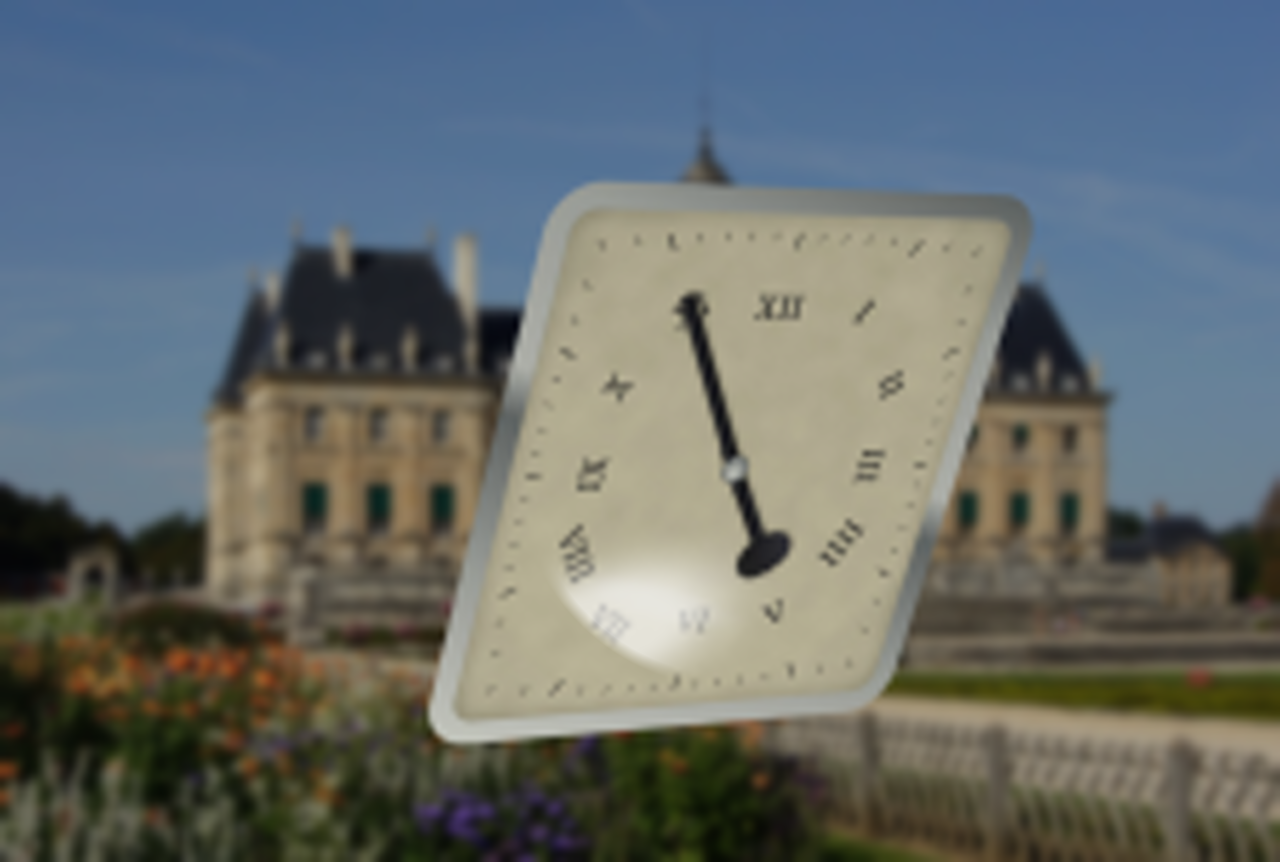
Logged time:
h=4 m=55
